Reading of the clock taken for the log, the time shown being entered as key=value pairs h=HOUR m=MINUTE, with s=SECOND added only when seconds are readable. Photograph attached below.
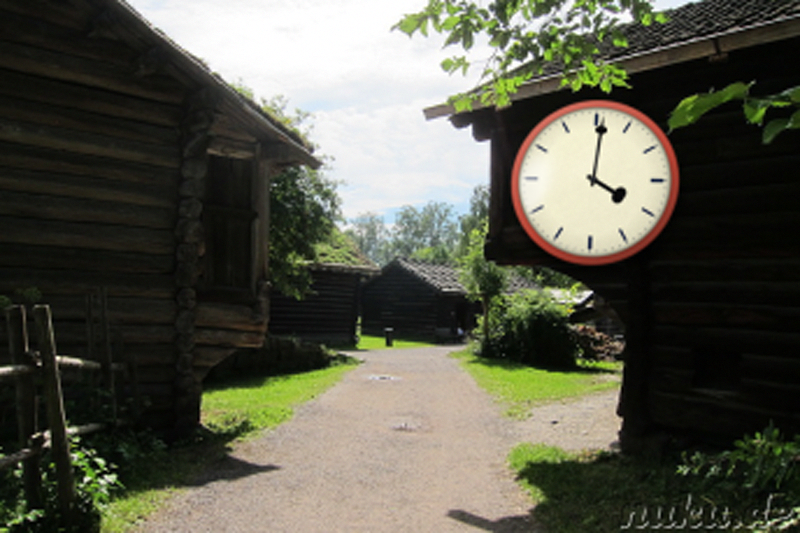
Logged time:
h=4 m=1
